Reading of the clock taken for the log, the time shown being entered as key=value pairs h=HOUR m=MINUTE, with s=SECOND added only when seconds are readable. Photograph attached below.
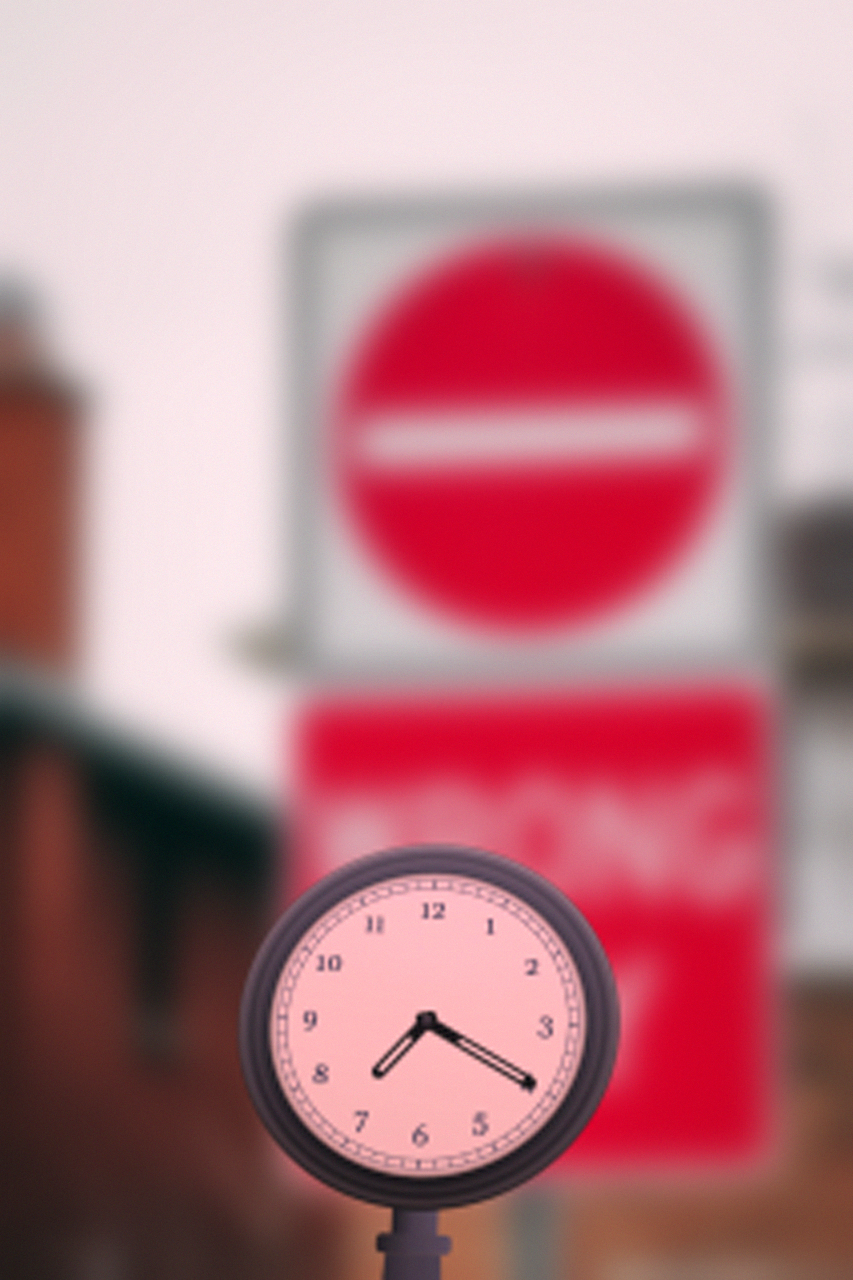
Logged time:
h=7 m=20
